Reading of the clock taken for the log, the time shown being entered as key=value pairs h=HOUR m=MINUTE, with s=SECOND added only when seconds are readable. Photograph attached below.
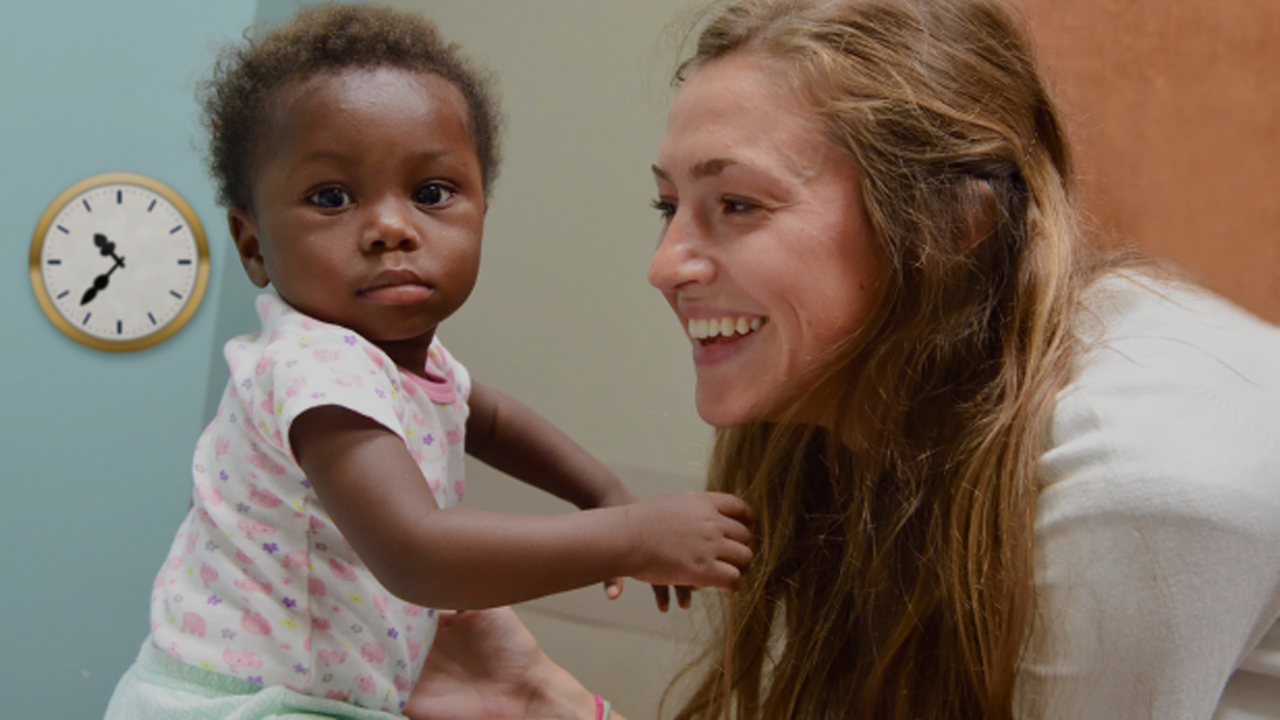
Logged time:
h=10 m=37
